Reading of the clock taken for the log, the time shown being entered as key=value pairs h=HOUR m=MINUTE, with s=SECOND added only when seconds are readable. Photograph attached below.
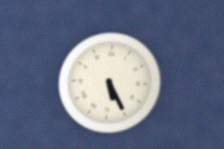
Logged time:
h=5 m=25
